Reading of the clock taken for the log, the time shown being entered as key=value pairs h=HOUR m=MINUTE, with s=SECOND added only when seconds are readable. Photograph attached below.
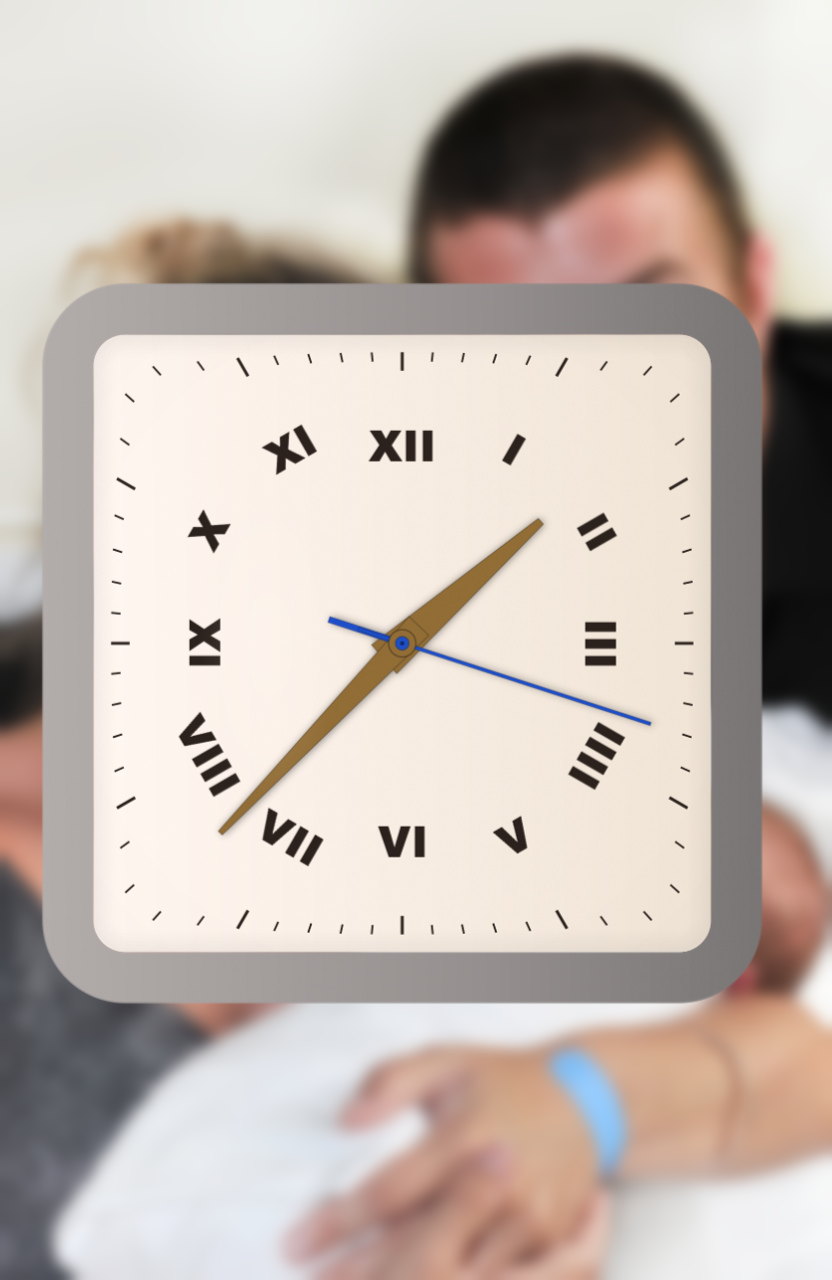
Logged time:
h=1 m=37 s=18
